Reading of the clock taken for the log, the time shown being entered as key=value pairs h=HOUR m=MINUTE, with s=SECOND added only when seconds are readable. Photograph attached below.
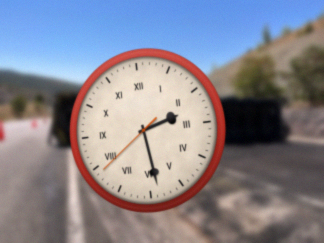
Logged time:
h=2 m=28 s=39
